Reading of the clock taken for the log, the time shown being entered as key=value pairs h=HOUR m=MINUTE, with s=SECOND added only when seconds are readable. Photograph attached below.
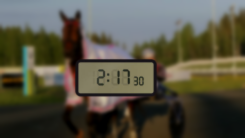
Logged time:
h=2 m=17 s=30
